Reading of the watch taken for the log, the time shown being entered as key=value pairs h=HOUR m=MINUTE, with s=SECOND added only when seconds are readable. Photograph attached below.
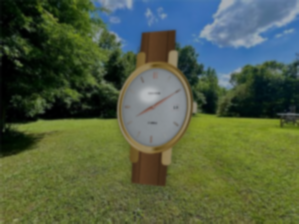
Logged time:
h=8 m=10
